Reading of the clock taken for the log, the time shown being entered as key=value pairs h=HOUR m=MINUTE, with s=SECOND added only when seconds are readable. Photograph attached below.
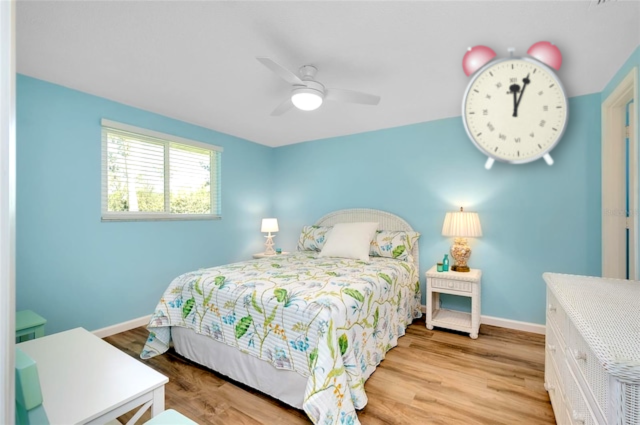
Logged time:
h=12 m=4
